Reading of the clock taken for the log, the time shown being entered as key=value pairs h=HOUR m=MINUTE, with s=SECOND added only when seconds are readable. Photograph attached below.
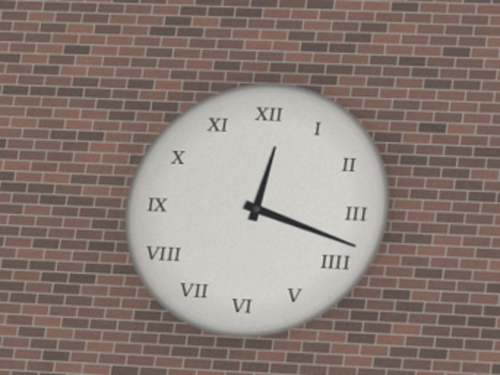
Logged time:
h=12 m=18
